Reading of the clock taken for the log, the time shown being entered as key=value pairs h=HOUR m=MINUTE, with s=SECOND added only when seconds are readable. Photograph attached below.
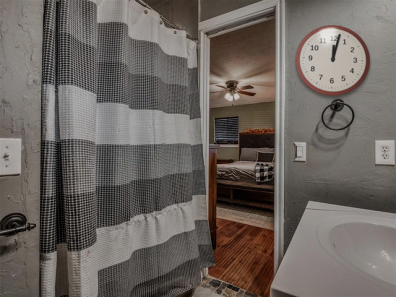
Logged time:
h=12 m=2
